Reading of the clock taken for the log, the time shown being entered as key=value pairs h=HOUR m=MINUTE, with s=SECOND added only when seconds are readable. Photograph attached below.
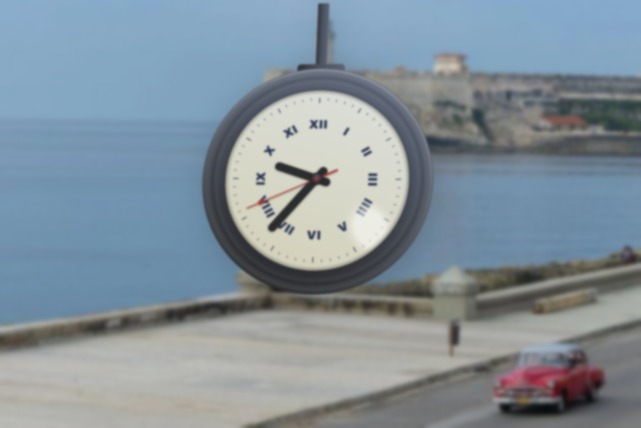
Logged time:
h=9 m=36 s=41
